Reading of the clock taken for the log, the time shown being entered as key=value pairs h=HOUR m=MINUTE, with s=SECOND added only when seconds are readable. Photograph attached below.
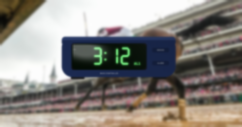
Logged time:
h=3 m=12
